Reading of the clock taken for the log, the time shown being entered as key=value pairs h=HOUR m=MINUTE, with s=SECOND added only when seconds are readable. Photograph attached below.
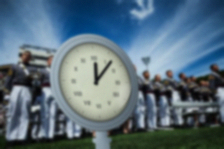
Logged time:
h=12 m=7
